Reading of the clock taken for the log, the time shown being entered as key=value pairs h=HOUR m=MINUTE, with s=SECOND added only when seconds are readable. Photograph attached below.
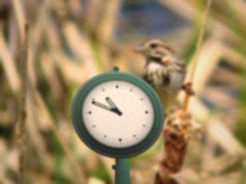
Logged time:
h=10 m=49
